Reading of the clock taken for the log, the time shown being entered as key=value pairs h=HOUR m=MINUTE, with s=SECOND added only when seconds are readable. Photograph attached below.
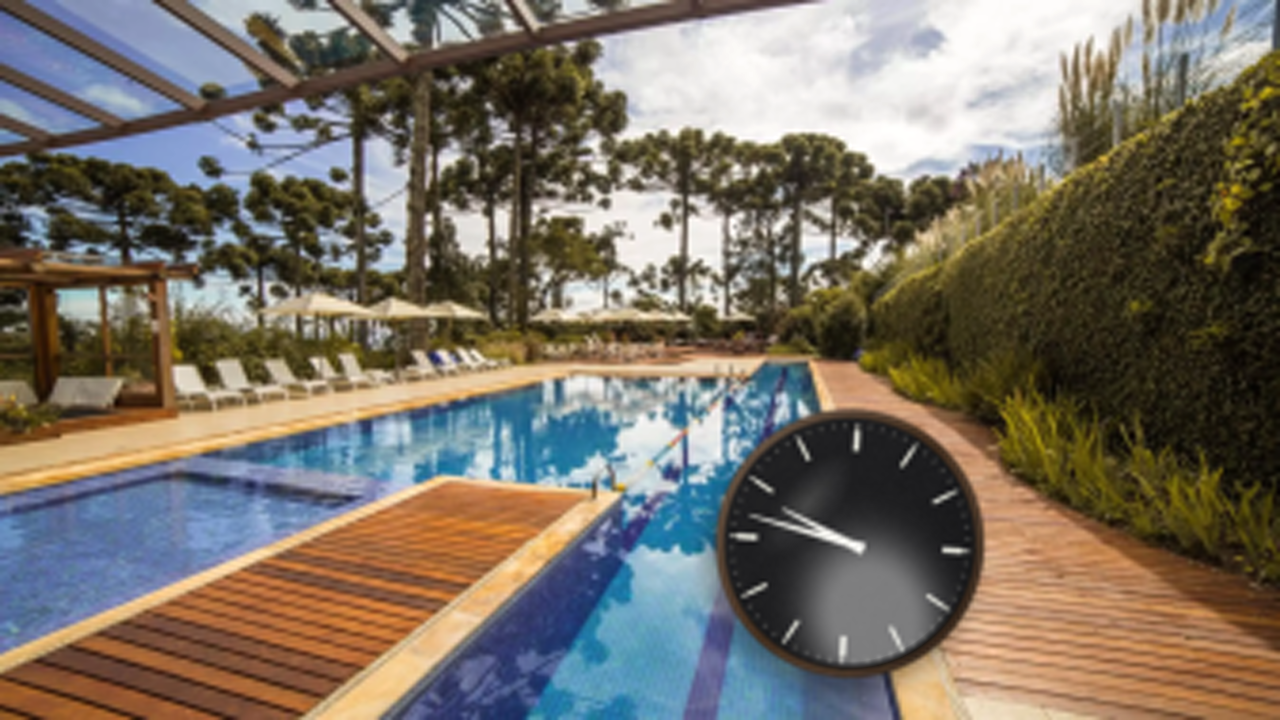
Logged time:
h=9 m=47
